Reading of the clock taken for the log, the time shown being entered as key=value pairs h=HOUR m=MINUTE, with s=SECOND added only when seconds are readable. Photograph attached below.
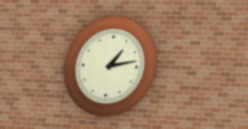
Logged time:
h=1 m=13
